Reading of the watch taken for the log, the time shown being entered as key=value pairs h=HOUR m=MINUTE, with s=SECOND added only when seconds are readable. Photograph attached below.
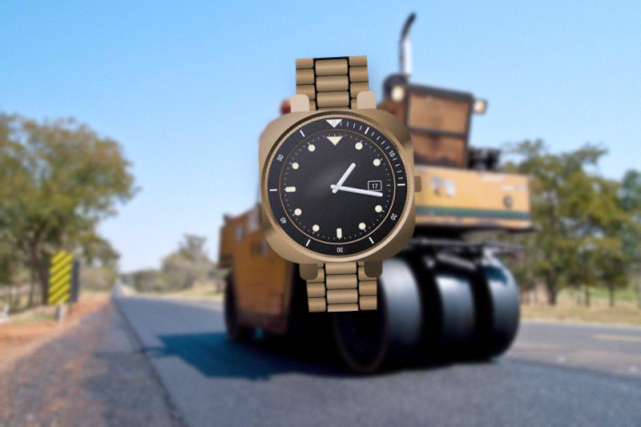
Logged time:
h=1 m=17
